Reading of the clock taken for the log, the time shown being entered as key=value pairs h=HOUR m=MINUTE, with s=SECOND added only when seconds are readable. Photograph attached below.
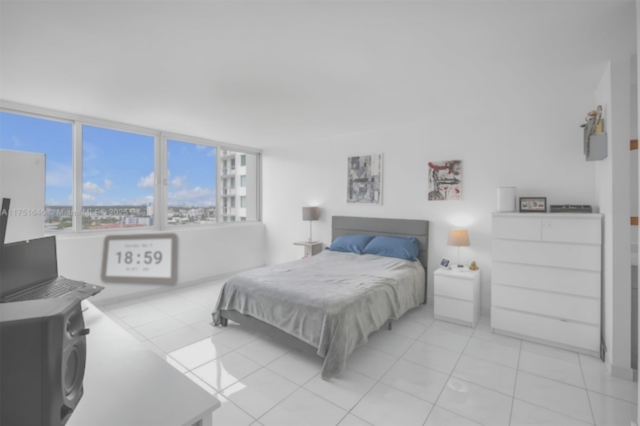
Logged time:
h=18 m=59
